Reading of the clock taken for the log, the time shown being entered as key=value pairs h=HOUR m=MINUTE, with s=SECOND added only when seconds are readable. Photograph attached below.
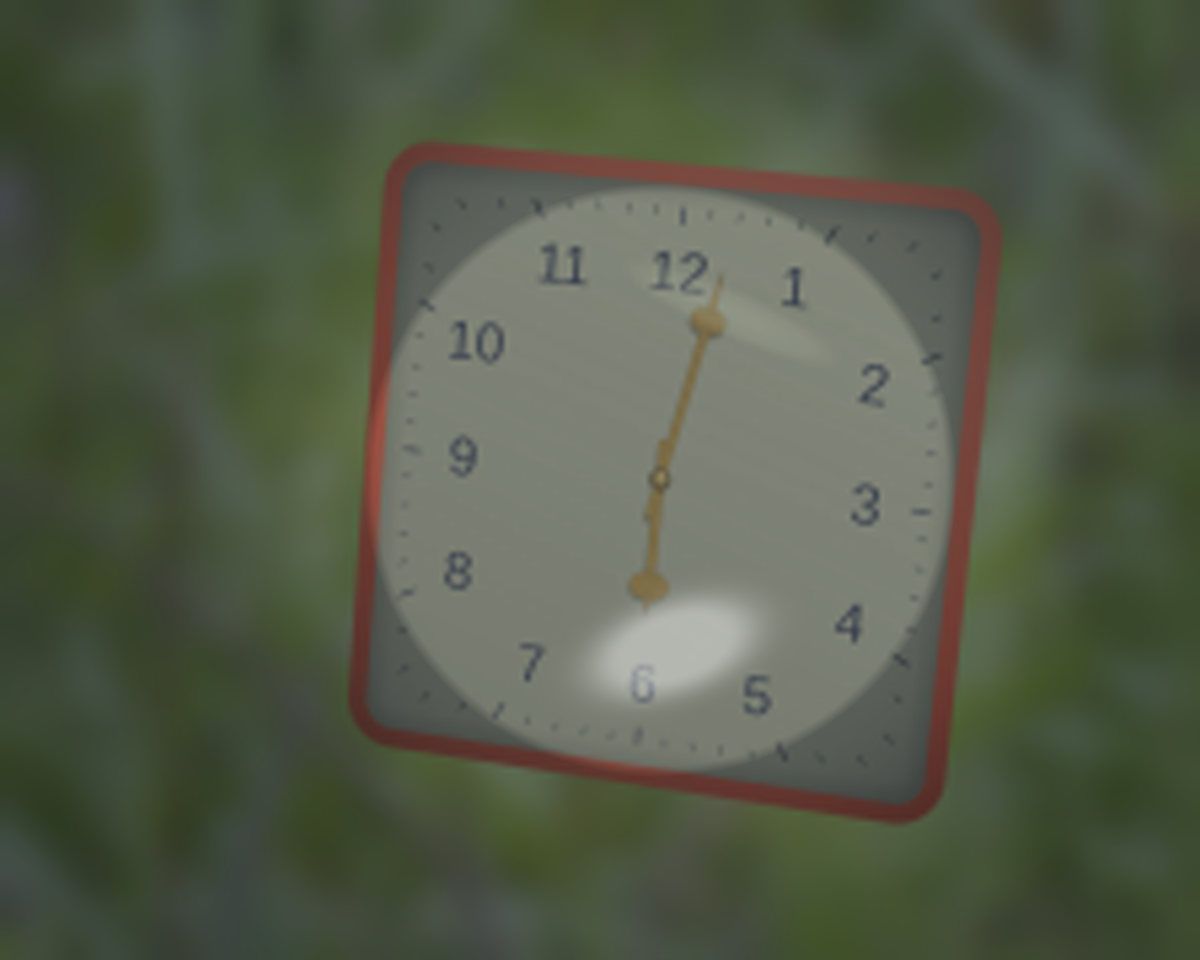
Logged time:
h=6 m=2
